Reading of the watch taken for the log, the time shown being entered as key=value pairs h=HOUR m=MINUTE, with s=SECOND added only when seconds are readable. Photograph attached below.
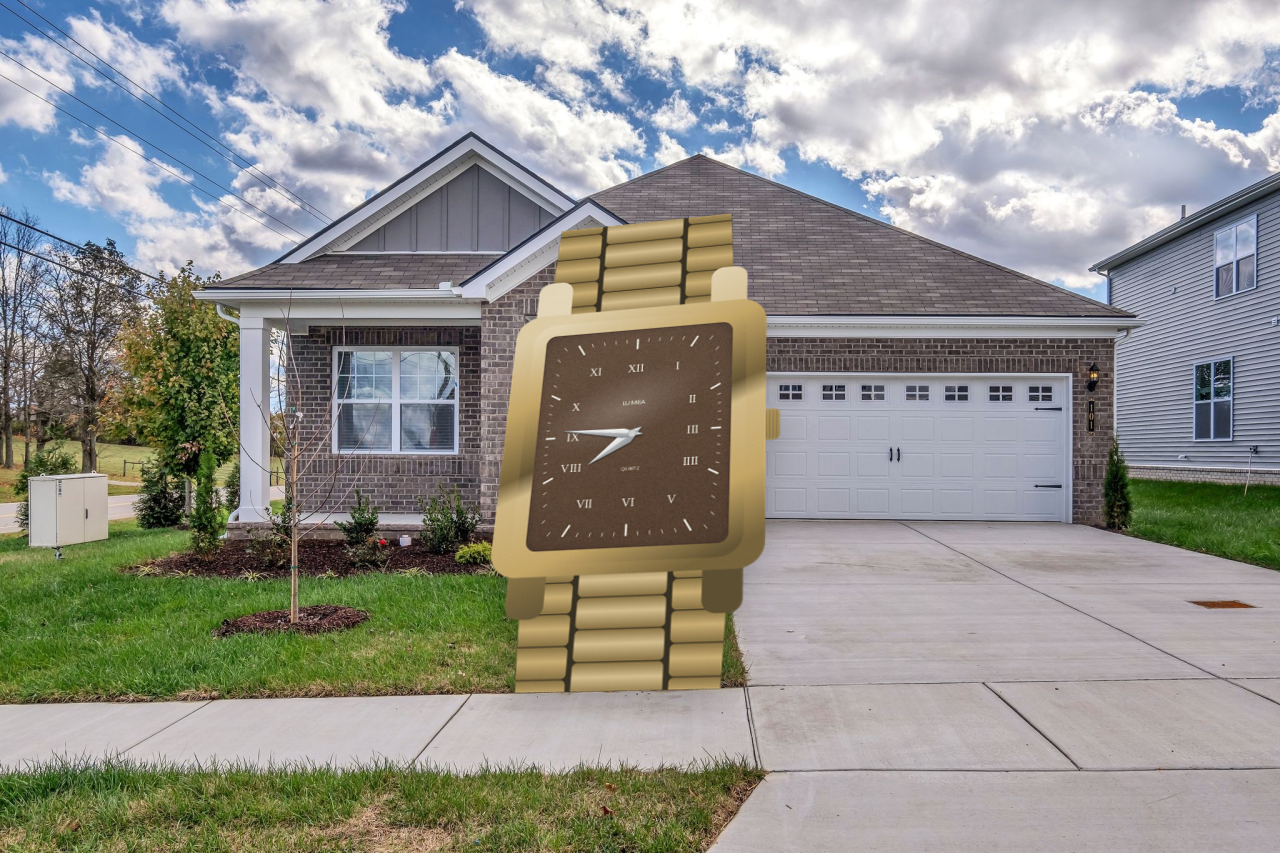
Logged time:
h=7 m=46
